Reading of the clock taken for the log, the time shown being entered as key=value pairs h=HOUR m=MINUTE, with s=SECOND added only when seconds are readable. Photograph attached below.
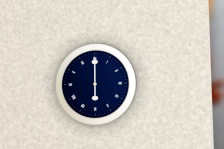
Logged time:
h=6 m=0
